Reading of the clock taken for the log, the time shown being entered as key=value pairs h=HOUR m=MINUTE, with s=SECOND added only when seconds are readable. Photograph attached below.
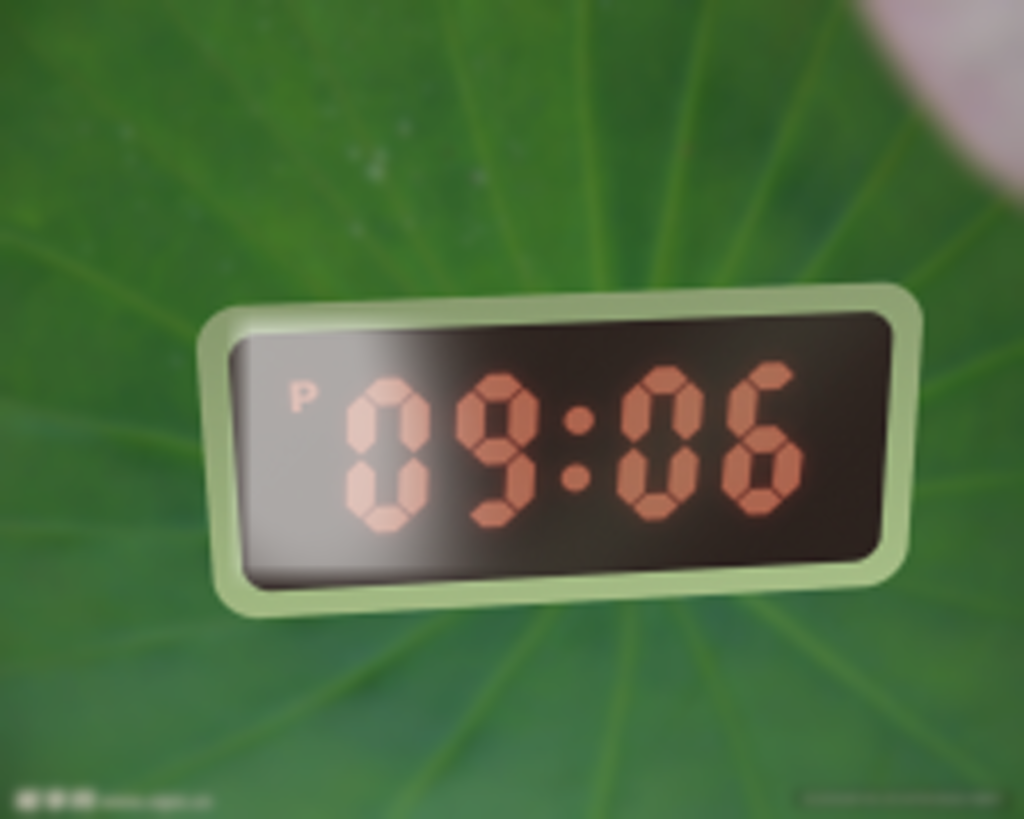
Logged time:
h=9 m=6
